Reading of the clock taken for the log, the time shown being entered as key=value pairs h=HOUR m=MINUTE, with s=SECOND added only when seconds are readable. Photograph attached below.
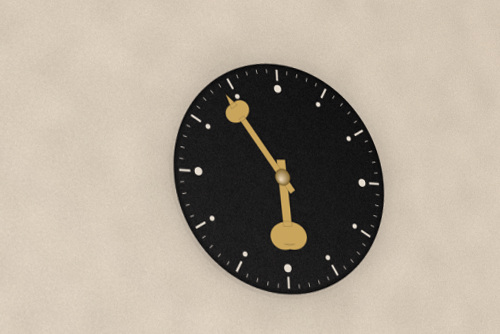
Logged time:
h=5 m=54
